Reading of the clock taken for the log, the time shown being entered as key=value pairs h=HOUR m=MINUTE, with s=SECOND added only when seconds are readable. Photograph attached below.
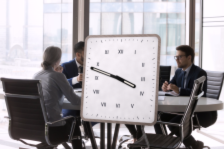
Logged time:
h=3 m=48
